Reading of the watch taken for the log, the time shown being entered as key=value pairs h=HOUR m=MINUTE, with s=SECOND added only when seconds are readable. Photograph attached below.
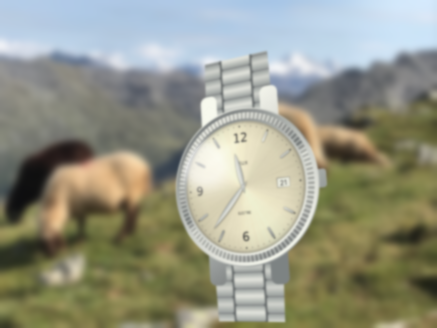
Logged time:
h=11 m=37
